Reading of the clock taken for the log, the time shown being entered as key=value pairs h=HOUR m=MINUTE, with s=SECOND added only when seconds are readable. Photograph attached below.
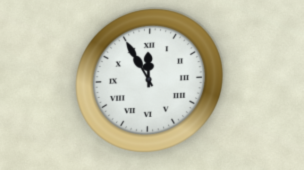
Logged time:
h=11 m=55
